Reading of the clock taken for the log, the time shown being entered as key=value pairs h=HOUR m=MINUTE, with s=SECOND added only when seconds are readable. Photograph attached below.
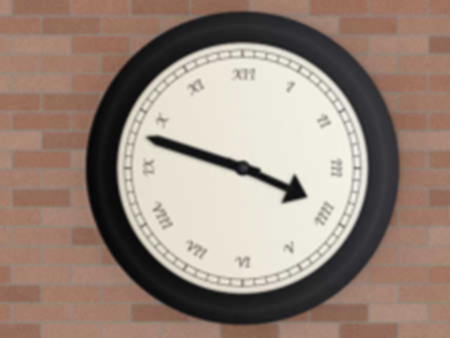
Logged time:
h=3 m=48
